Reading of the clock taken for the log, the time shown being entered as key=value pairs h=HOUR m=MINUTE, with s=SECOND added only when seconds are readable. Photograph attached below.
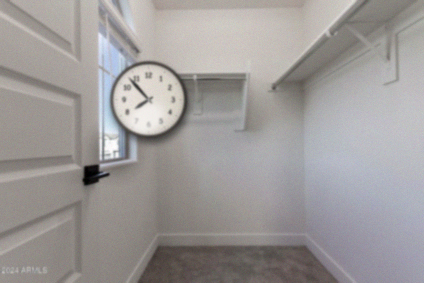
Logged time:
h=7 m=53
